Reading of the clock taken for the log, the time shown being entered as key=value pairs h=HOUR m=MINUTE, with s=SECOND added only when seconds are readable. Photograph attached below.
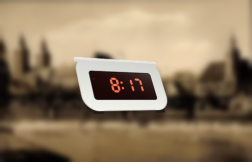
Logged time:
h=8 m=17
